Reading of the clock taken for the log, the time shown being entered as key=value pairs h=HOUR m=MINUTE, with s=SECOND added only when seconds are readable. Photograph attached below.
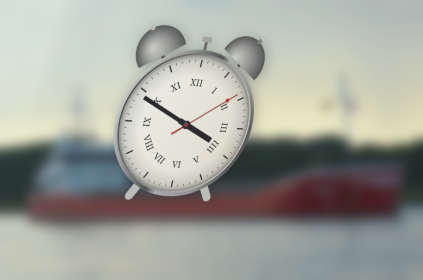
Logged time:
h=3 m=49 s=9
